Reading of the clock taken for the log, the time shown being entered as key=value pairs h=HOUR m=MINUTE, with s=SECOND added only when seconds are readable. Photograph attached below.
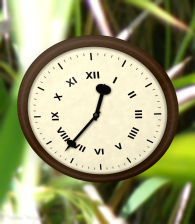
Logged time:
h=12 m=37
